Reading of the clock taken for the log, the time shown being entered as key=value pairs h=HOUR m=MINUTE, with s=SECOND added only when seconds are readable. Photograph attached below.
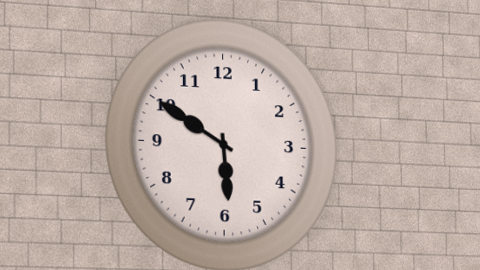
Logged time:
h=5 m=50
